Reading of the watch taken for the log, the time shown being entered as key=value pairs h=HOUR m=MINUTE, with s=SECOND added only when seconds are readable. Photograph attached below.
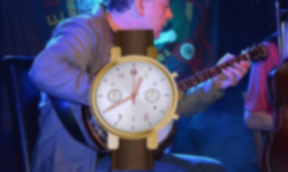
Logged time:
h=12 m=40
